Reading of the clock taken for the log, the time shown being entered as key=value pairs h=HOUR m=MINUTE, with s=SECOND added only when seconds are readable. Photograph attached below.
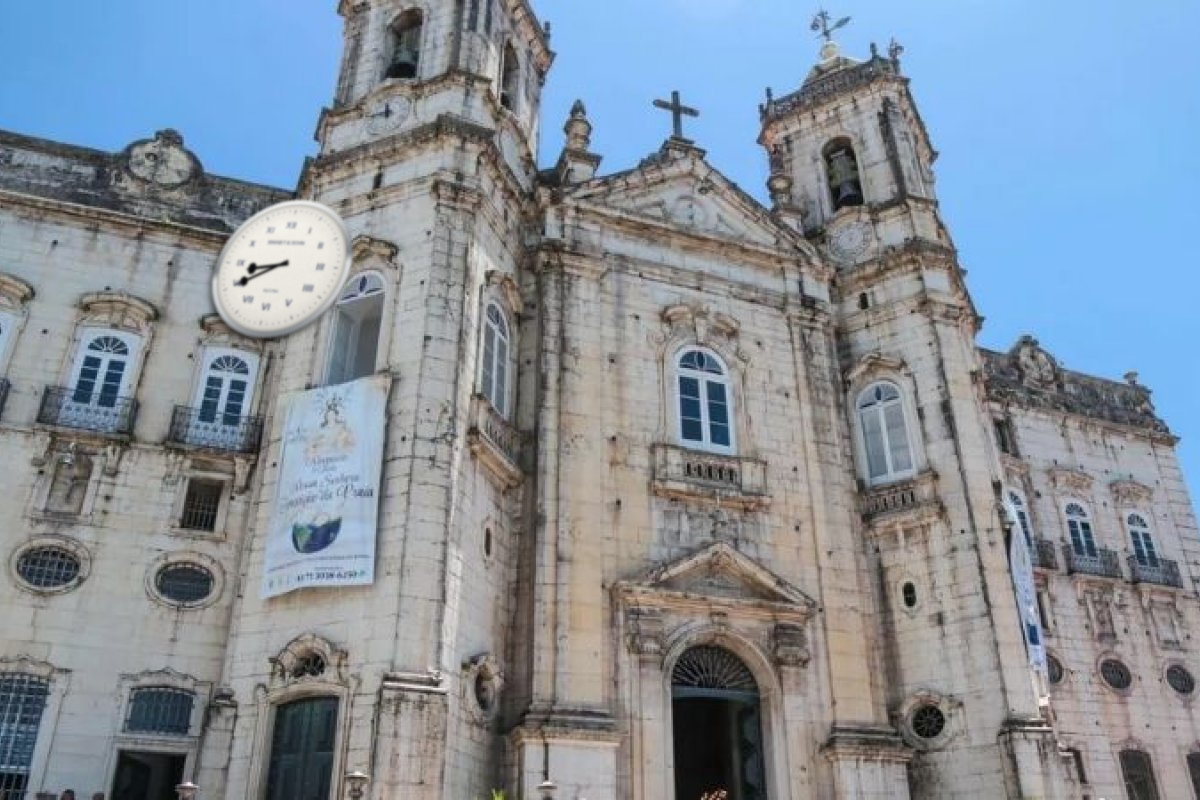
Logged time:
h=8 m=40
